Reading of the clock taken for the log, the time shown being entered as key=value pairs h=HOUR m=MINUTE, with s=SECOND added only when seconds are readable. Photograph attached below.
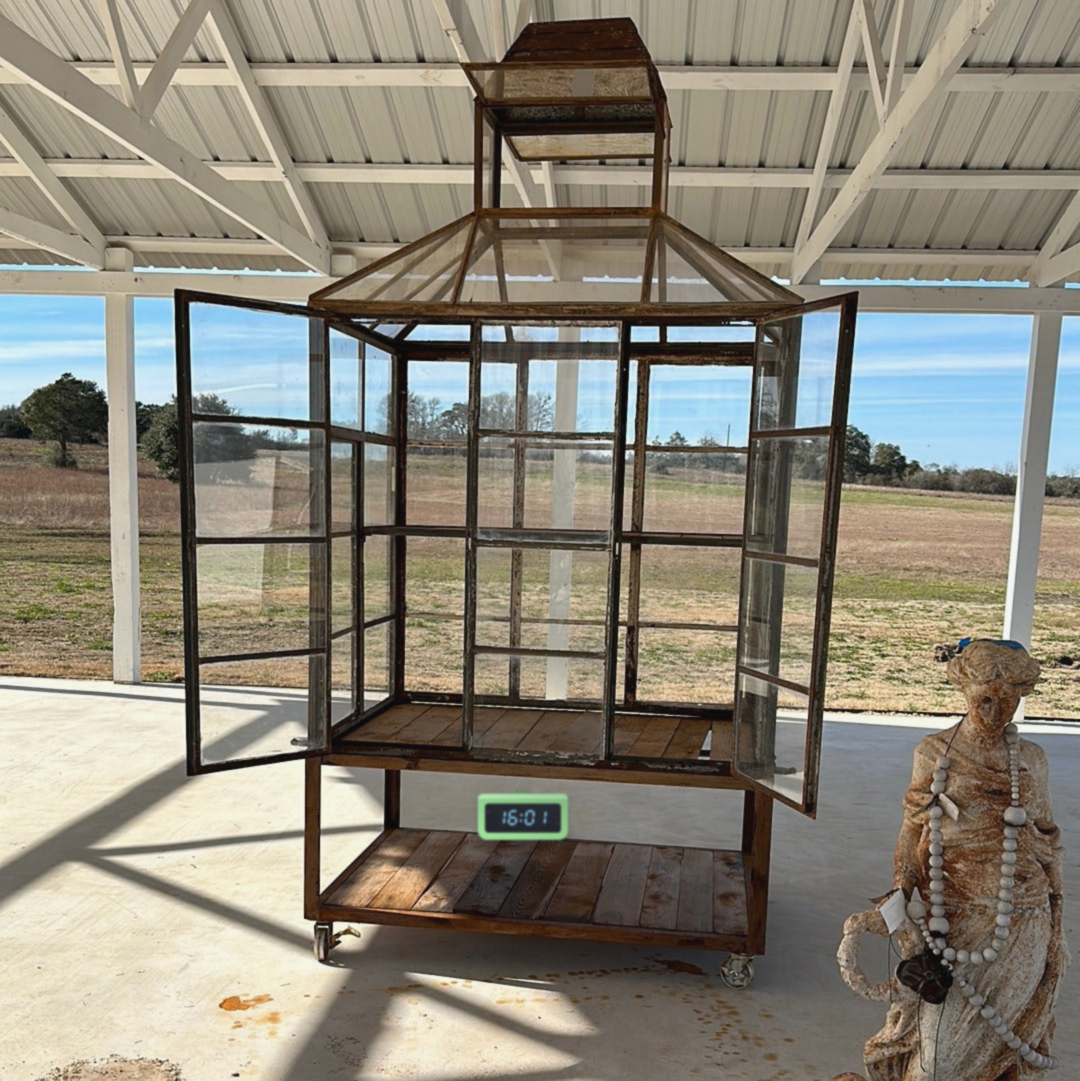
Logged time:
h=16 m=1
